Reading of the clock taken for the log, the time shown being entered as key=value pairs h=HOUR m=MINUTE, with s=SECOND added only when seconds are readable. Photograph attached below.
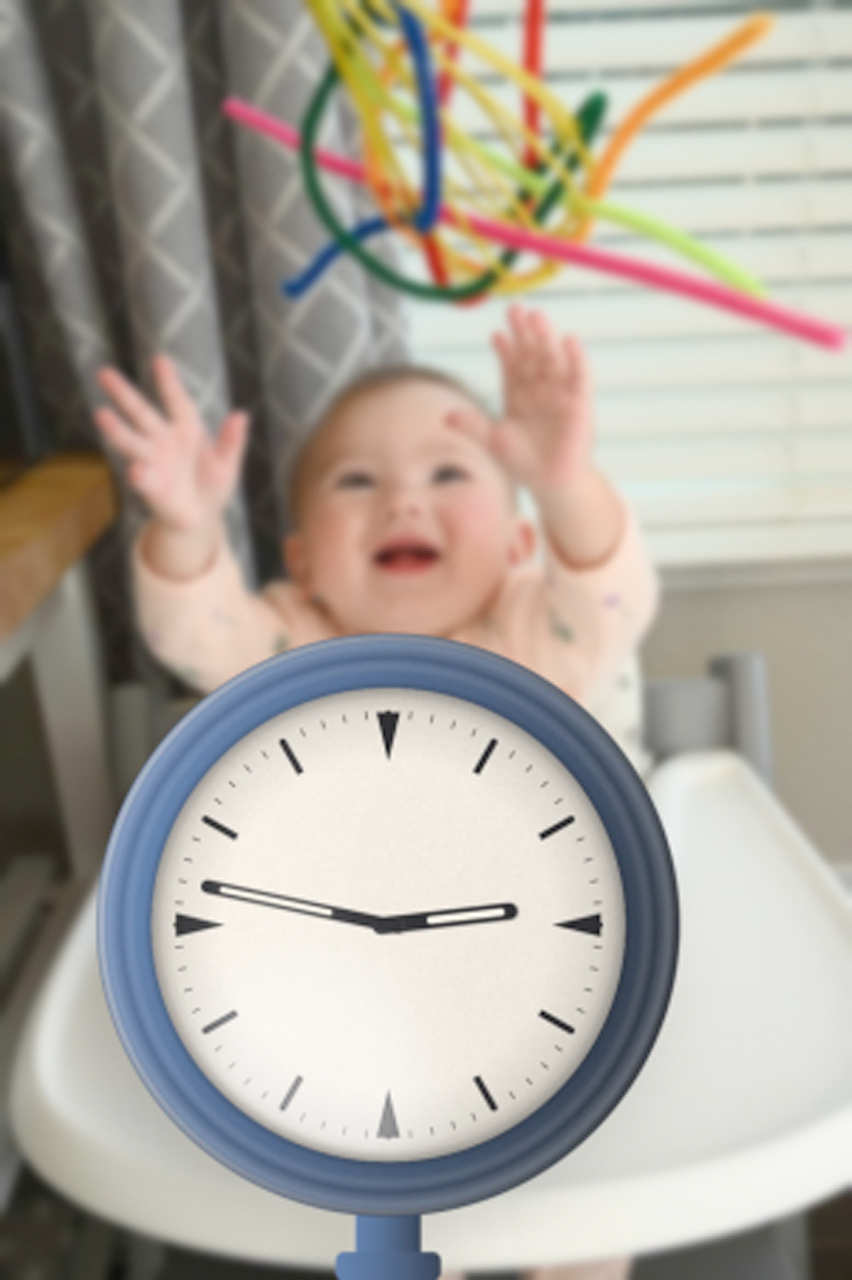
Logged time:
h=2 m=47
